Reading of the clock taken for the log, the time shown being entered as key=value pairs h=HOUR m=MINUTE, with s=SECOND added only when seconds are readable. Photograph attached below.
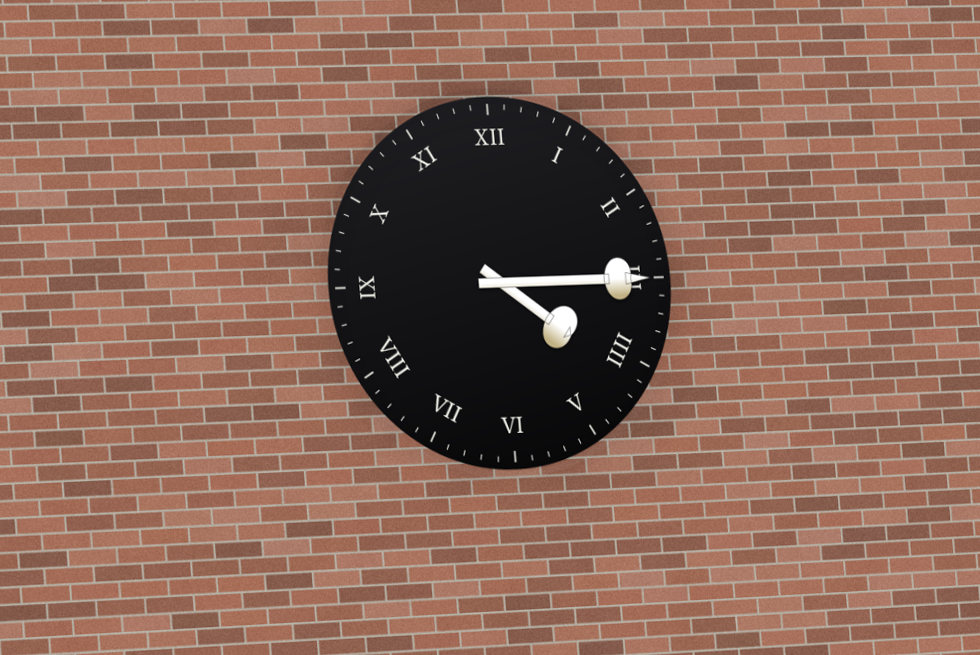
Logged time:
h=4 m=15
